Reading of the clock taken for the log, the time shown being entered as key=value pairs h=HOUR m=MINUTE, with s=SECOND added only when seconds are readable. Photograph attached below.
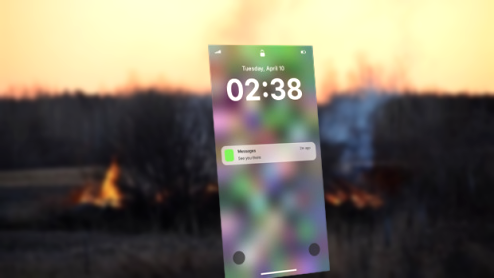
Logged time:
h=2 m=38
